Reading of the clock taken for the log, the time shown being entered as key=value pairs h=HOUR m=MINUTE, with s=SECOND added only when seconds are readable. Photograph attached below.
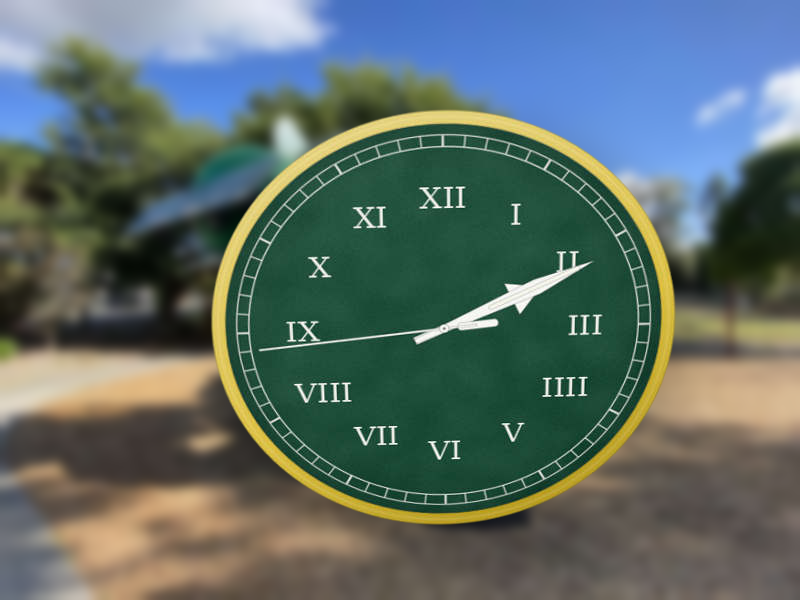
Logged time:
h=2 m=10 s=44
